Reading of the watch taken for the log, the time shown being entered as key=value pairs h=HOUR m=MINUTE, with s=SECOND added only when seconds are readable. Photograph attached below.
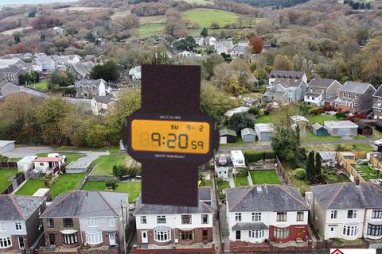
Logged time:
h=9 m=20 s=59
